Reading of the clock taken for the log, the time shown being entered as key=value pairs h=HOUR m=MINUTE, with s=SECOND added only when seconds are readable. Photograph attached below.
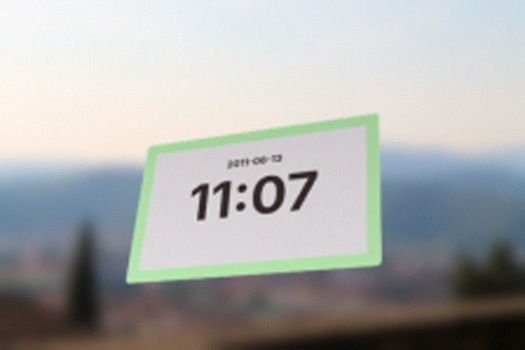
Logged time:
h=11 m=7
